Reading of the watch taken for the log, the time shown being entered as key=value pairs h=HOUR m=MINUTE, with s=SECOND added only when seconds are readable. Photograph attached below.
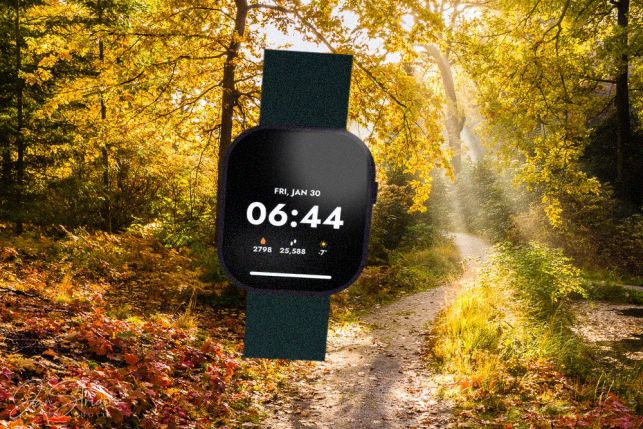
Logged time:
h=6 m=44
